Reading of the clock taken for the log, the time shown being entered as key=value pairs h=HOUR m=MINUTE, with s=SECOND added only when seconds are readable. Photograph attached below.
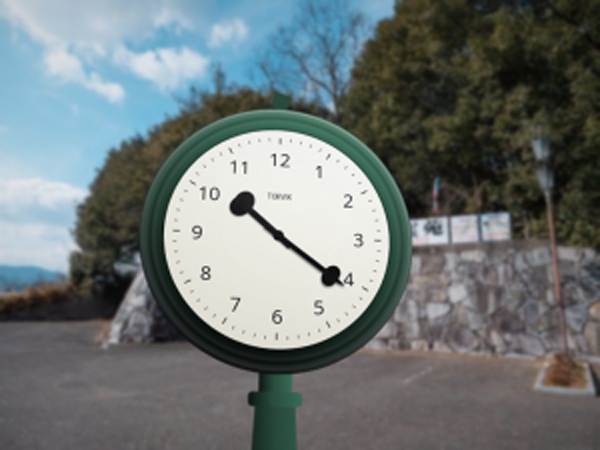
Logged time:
h=10 m=21
